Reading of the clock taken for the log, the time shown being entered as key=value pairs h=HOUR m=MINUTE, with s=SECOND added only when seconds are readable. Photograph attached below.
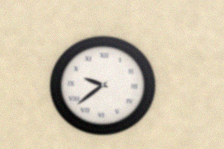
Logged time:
h=9 m=38
